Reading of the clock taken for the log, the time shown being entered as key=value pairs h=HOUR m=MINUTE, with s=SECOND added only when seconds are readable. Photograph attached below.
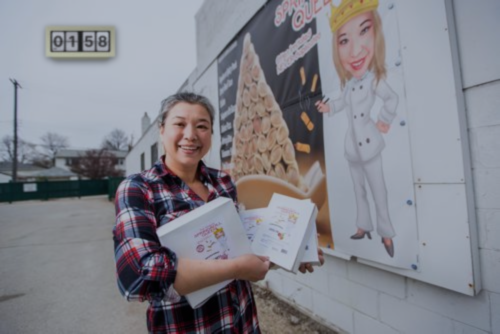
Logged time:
h=1 m=58
